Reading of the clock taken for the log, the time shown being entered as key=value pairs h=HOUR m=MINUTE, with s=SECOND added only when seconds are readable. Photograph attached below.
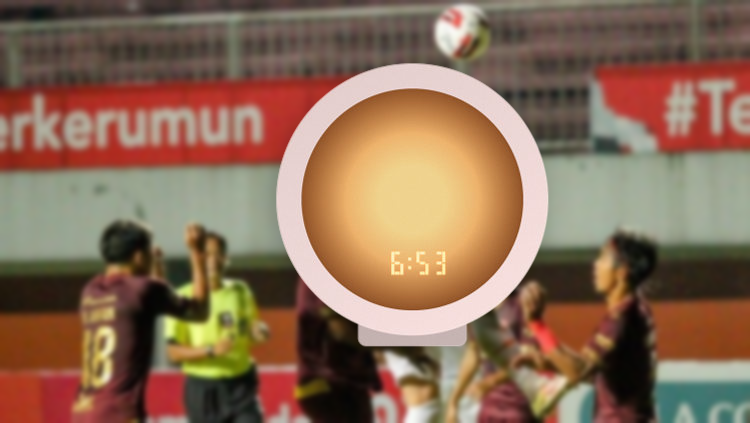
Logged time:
h=6 m=53
